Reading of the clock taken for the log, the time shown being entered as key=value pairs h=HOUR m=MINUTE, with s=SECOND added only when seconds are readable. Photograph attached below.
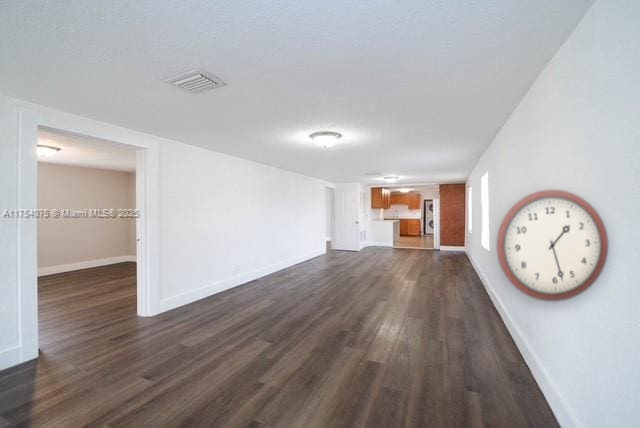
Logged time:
h=1 m=28
